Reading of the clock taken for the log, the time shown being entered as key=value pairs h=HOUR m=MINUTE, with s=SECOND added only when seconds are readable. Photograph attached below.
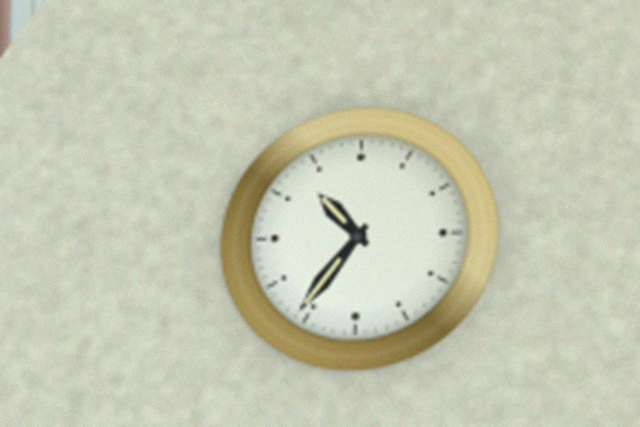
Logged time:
h=10 m=36
